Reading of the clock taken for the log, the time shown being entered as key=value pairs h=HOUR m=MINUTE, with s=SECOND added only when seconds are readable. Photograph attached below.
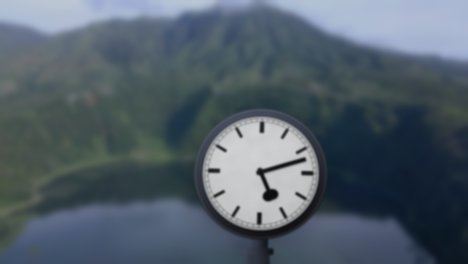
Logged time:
h=5 m=12
